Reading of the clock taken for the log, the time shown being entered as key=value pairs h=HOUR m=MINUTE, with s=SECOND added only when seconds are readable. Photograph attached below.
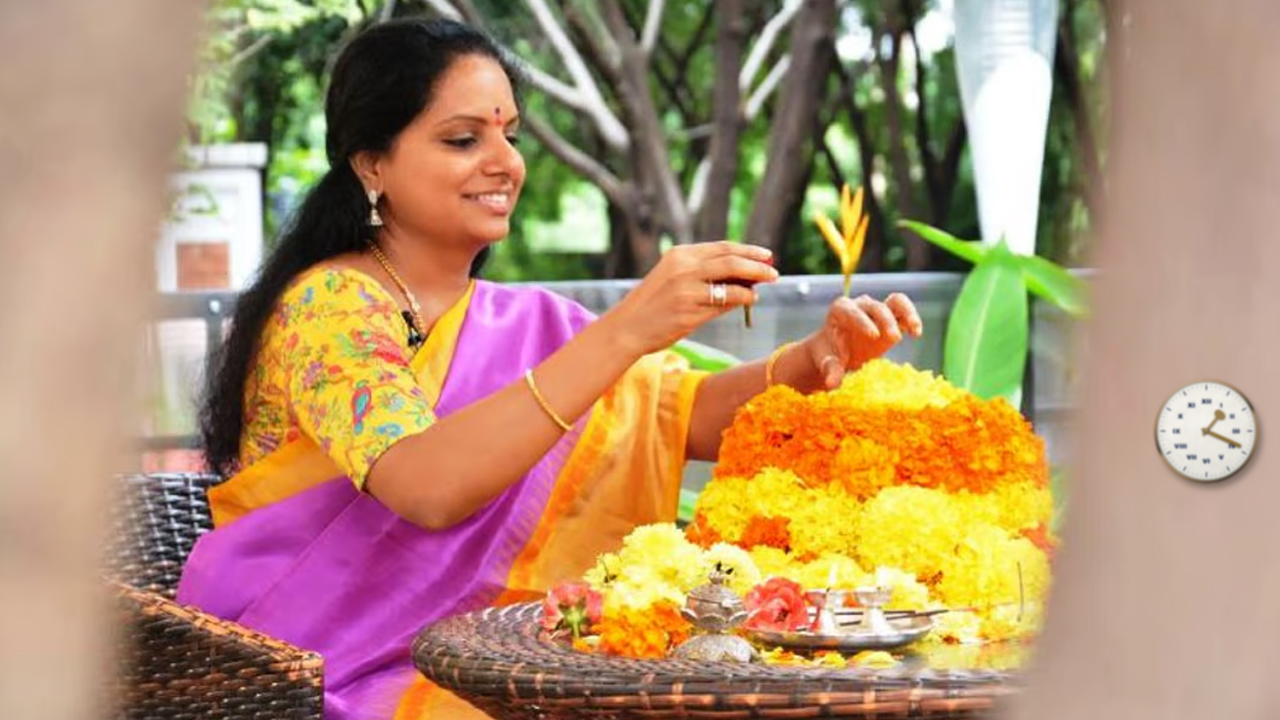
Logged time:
h=1 m=19
